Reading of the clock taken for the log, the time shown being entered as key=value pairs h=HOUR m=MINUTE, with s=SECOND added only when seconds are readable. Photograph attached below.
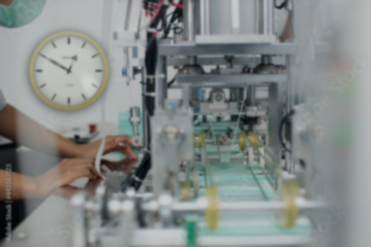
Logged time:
h=12 m=50
